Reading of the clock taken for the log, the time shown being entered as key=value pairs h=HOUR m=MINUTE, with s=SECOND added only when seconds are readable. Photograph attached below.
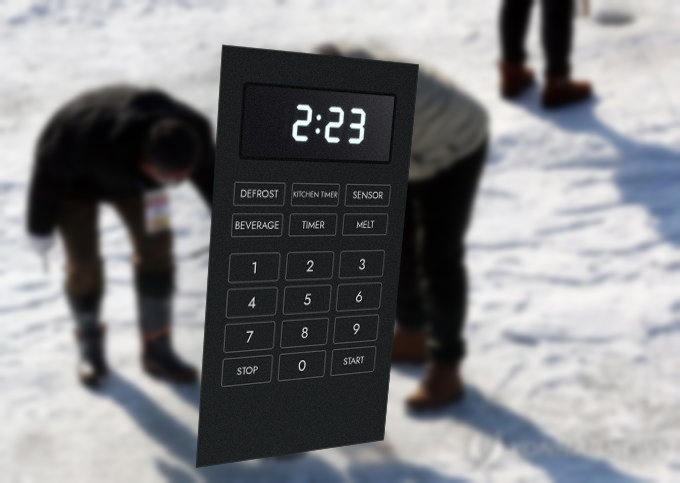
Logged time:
h=2 m=23
